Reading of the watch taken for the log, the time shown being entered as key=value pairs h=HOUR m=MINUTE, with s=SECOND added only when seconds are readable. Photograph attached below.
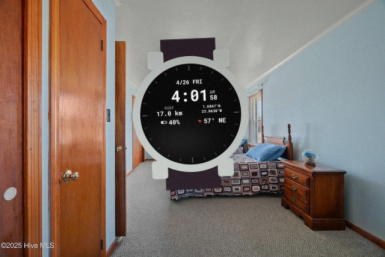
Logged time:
h=4 m=1
